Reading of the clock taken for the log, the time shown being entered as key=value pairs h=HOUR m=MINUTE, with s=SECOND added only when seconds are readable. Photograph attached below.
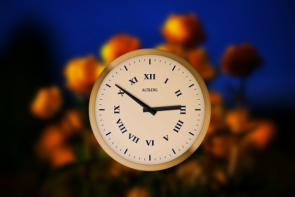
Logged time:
h=2 m=51
